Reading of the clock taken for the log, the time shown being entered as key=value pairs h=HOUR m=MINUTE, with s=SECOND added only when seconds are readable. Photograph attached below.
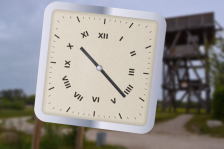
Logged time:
h=10 m=22
